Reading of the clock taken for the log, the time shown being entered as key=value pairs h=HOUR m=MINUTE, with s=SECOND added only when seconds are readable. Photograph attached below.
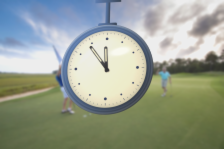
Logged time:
h=11 m=54
